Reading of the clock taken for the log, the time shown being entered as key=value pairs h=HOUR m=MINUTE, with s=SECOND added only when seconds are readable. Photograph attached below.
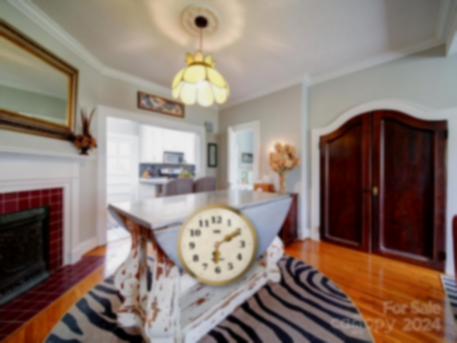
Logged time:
h=6 m=10
